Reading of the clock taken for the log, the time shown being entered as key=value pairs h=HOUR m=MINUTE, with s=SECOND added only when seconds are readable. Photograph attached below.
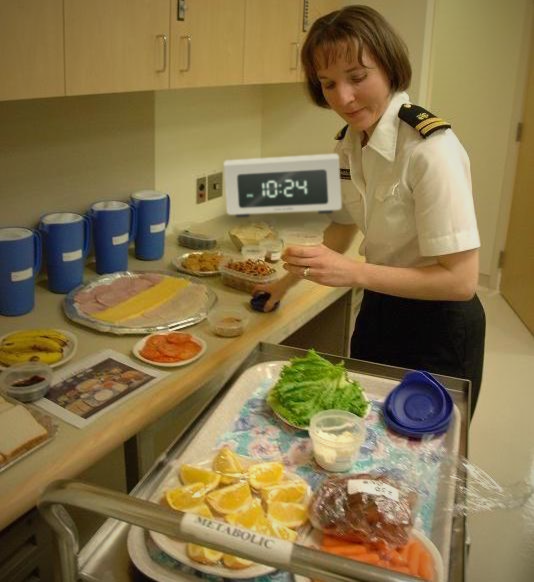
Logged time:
h=10 m=24
